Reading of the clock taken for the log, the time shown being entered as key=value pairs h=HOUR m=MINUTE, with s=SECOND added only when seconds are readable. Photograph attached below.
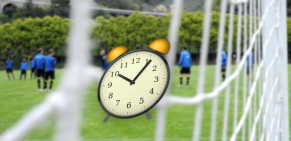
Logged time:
h=10 m=6
